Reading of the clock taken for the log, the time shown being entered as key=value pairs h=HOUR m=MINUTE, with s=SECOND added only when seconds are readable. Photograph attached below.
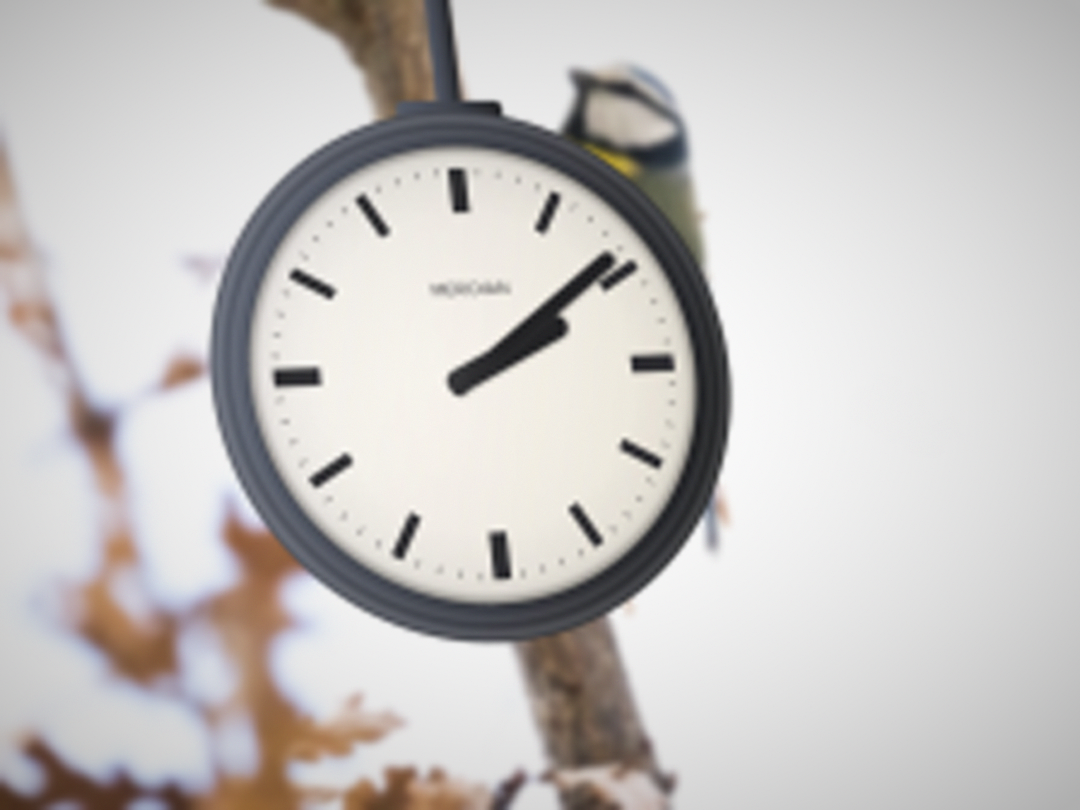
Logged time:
h=2 m=9
